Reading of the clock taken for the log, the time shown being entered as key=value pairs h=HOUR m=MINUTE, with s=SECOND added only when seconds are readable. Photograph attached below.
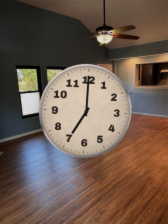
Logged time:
h=7 m=0
